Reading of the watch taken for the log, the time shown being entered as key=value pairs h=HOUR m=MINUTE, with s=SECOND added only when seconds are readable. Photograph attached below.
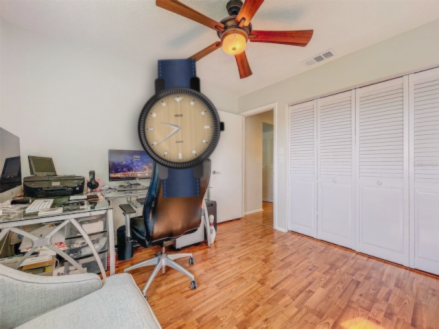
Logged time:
h=9 m=39
